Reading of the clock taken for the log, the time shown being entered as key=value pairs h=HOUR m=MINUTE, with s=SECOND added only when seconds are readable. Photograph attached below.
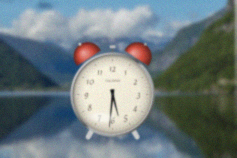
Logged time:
h=5 m=31
